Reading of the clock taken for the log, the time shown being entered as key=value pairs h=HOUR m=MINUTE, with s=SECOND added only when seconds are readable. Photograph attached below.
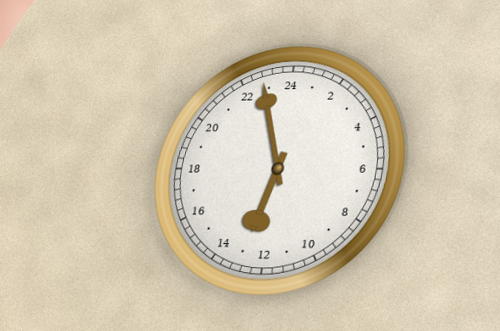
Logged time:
h=12 m=57
